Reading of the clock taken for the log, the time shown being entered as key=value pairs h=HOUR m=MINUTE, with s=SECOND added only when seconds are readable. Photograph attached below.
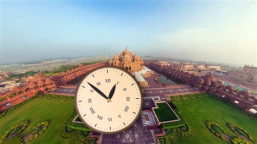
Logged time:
h=12 m=52
